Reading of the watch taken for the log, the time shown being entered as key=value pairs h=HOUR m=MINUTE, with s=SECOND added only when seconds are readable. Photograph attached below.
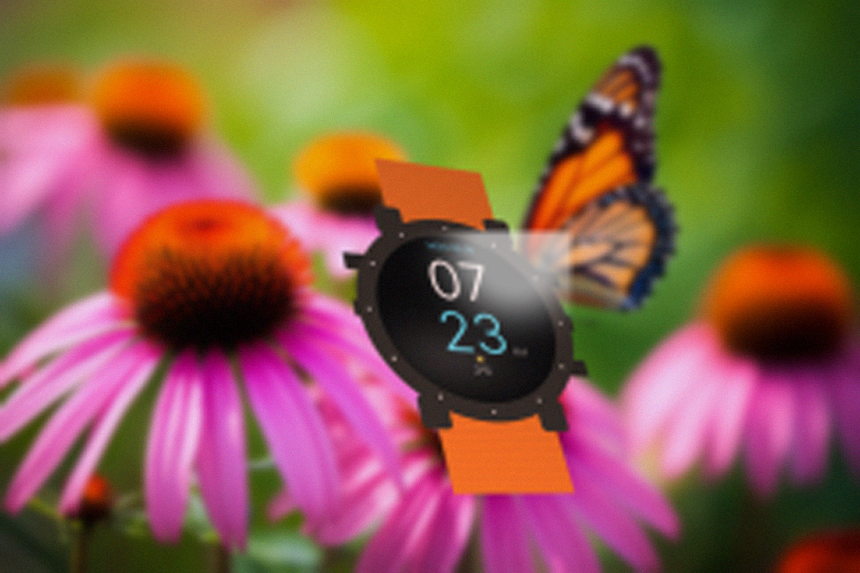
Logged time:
h=7 m=23
